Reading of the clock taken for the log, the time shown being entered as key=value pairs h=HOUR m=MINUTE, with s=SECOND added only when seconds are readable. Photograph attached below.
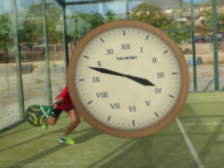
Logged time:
h=3 m=48
